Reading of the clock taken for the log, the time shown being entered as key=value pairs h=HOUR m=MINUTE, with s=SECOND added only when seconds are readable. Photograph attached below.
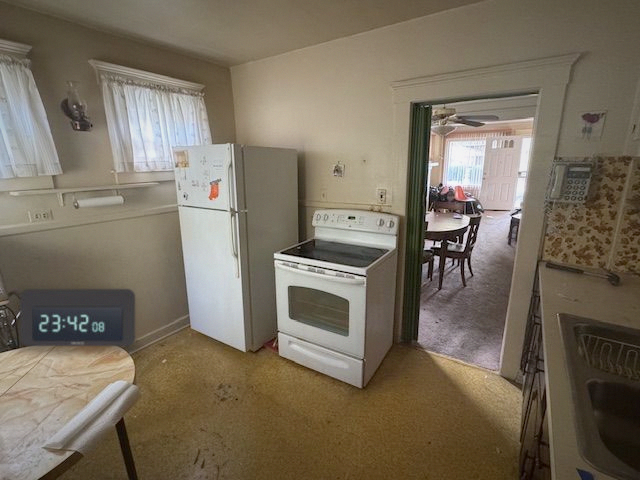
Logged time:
h=23 m=42 s=8
